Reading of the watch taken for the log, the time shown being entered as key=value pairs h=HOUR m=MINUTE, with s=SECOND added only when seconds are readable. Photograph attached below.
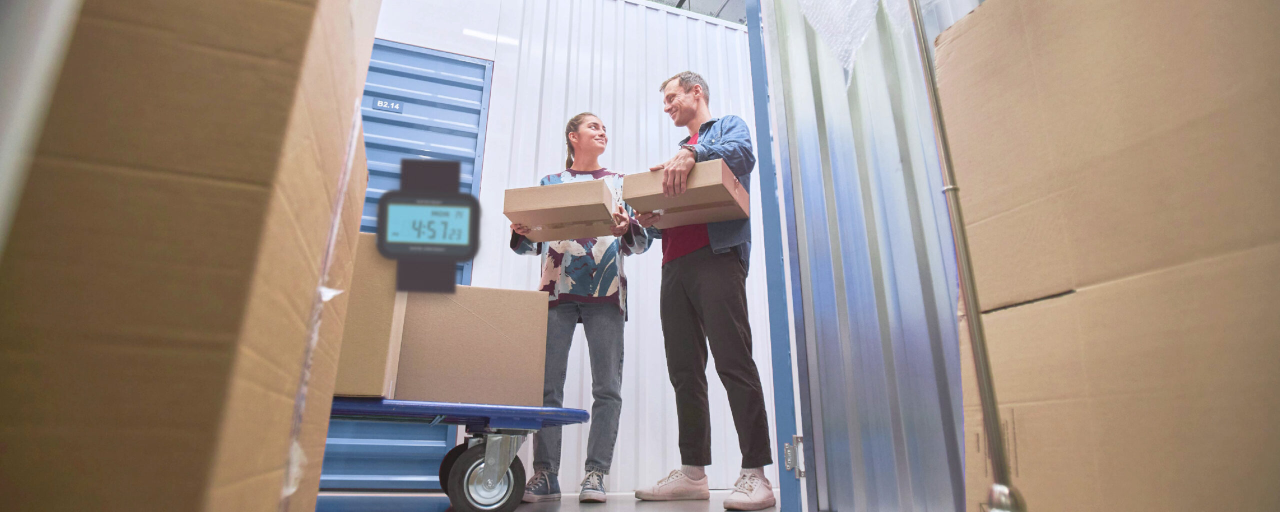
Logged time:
h=4 m=57
